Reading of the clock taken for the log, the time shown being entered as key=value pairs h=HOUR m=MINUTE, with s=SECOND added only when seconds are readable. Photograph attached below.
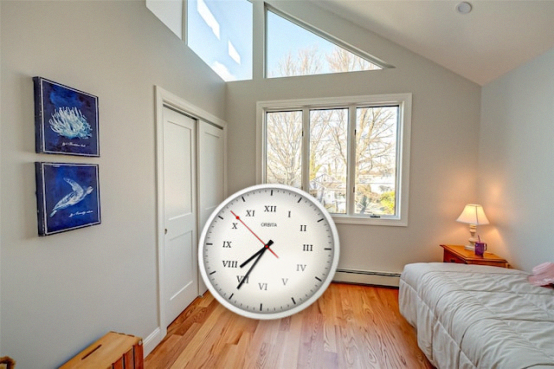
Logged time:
h=7 m=34 s=52
